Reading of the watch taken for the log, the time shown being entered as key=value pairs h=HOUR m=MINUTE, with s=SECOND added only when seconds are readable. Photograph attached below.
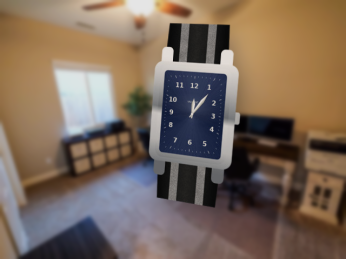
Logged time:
h=12 m=6
